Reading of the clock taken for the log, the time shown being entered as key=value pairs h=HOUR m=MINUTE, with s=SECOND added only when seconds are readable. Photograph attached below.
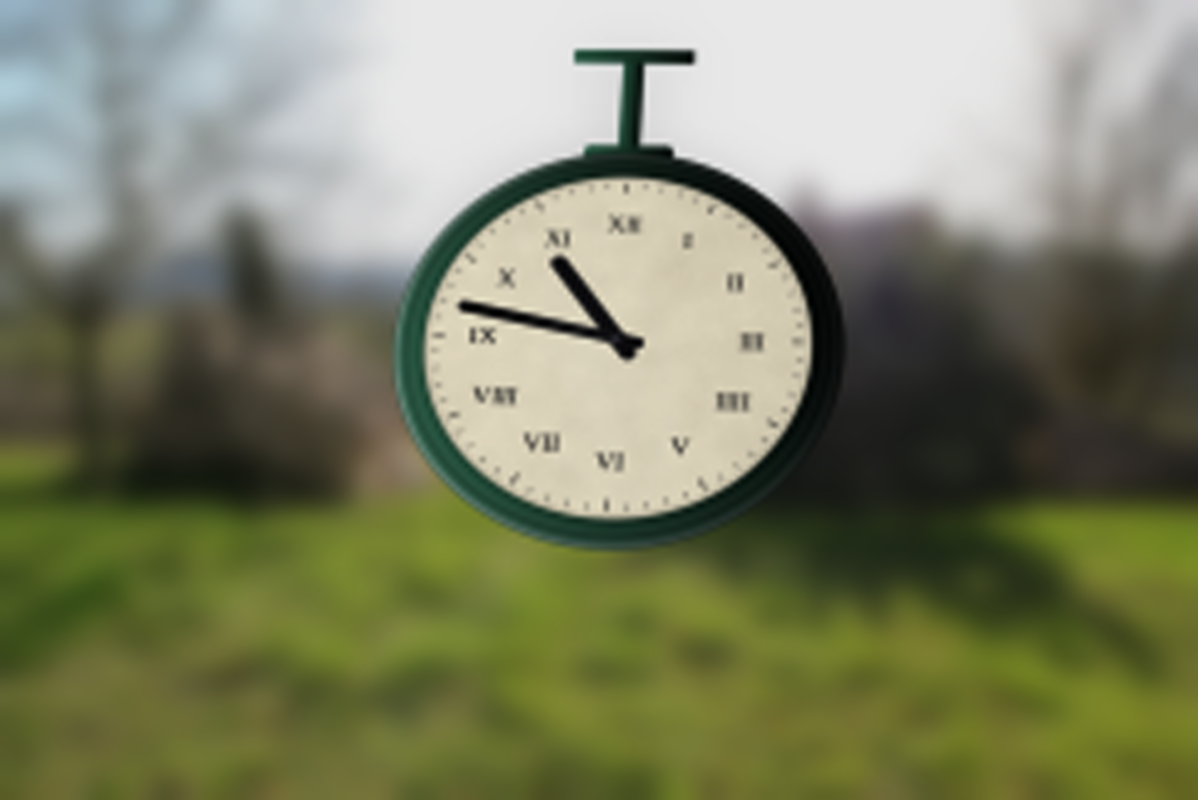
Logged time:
h=10 m=47
